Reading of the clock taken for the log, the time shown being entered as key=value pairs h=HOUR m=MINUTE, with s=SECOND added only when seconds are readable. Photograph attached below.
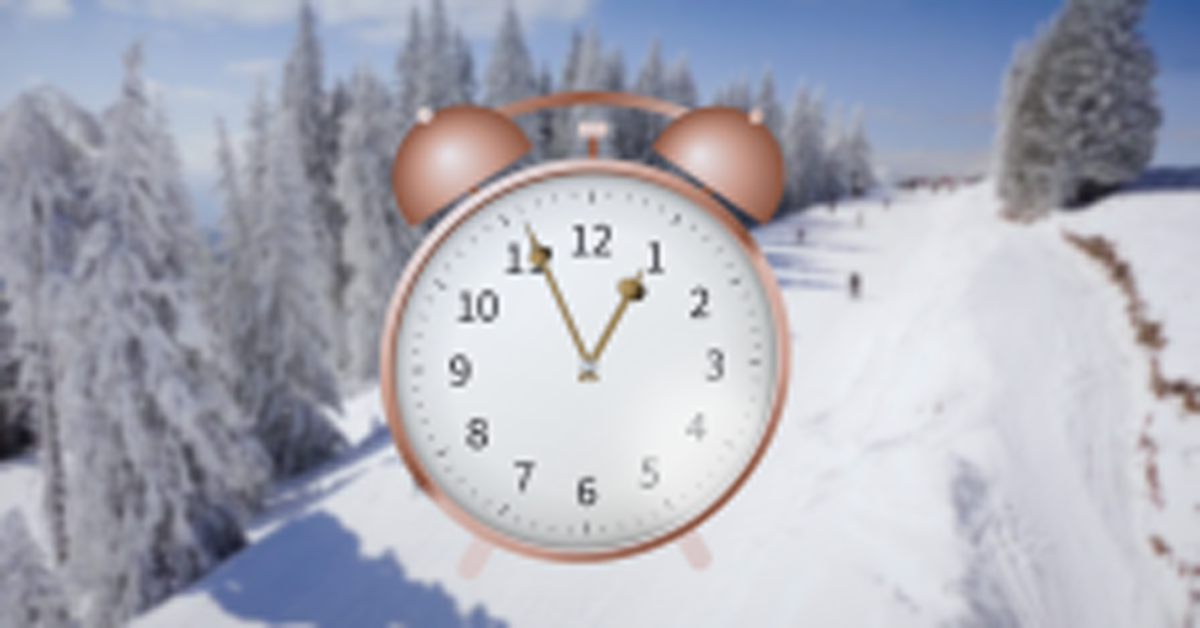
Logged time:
h=12 m=56
